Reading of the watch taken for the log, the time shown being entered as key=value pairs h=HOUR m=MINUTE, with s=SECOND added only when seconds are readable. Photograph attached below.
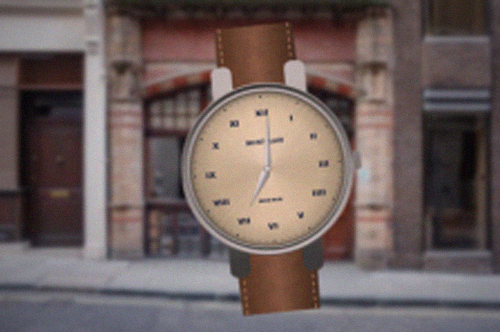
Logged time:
h=7 m=1
